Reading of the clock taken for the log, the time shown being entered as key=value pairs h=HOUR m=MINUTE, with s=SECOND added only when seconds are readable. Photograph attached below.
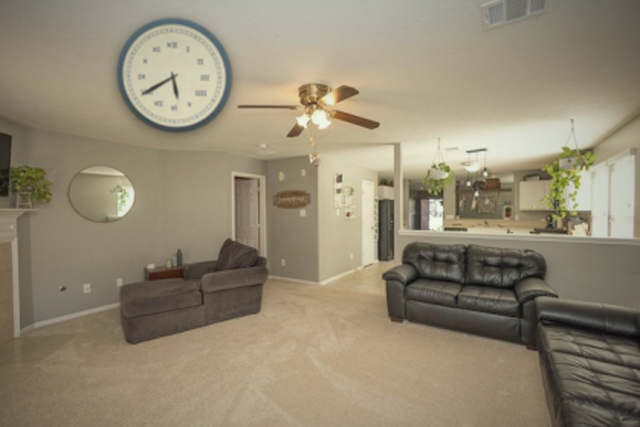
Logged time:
h=5 m=40
